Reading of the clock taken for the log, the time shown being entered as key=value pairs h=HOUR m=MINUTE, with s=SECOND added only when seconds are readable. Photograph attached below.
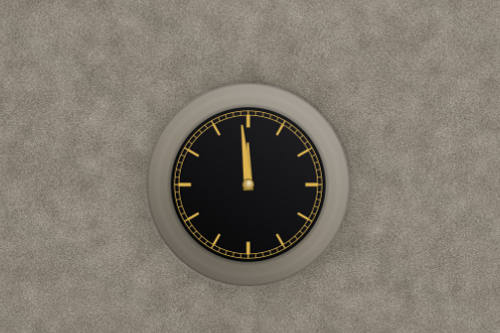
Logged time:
h=11 m=59
